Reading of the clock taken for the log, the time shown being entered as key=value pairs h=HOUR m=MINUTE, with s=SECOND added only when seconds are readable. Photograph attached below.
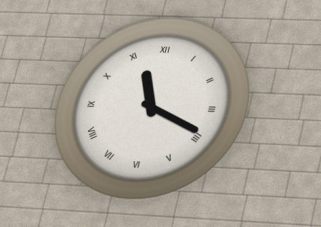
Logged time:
h=11 m=19
